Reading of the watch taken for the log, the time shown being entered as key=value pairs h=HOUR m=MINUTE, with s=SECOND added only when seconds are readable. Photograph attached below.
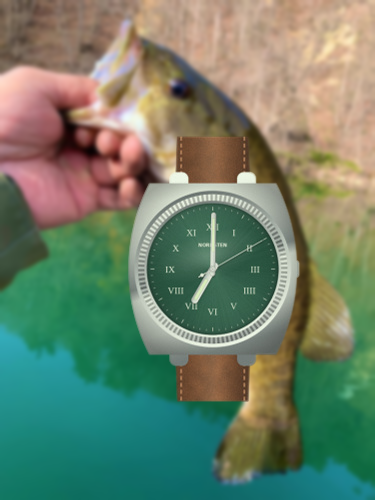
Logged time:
h=7 m=0 s=10
